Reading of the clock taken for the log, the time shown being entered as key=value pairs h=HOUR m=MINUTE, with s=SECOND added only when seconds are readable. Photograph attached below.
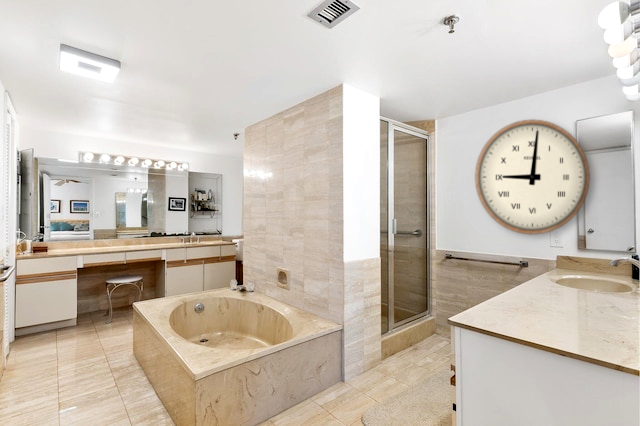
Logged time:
h=9 m=1
